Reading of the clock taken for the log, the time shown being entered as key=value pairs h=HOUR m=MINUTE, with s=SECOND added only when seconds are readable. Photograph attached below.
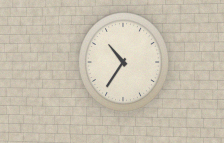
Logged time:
h=10 m=36
